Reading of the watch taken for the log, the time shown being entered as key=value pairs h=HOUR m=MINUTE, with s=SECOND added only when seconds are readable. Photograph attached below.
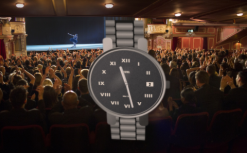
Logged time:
h=11 m=28
